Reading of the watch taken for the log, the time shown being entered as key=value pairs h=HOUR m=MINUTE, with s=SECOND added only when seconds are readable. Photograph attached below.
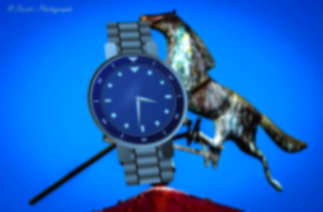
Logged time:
h=3 m=31
